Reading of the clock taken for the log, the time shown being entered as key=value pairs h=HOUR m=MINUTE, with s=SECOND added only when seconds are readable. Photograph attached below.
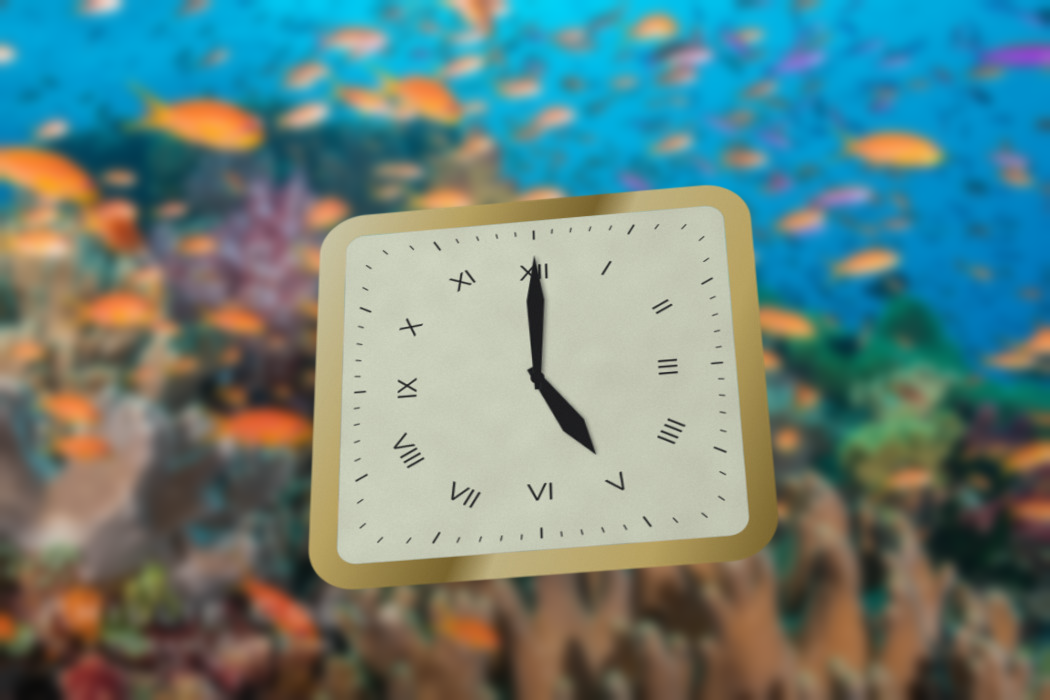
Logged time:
h=5 m=0
